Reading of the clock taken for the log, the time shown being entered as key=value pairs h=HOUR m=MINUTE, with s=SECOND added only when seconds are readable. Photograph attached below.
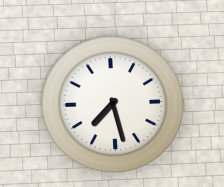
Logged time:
h=7 m=28
